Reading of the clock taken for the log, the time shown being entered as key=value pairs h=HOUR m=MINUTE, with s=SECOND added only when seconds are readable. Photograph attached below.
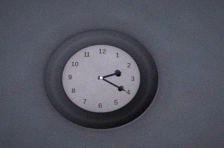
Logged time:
h=2 m=20
